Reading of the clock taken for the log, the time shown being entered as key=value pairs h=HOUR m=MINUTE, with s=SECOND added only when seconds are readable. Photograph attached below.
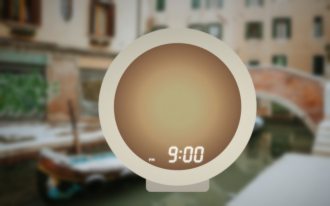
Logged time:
h=9 m=0
